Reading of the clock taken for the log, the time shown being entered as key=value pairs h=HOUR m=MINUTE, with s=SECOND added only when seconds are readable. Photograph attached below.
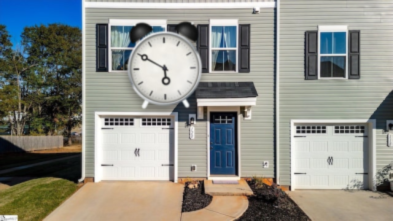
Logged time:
h=5 m=50
